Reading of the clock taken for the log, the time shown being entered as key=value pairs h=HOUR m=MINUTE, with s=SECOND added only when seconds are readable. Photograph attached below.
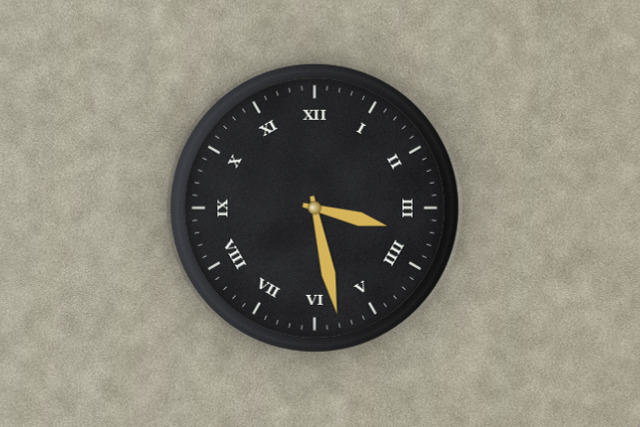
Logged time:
h=3 m=28
